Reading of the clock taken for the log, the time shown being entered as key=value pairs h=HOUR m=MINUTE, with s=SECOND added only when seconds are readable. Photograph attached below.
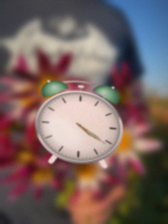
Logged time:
h=4 m=21
